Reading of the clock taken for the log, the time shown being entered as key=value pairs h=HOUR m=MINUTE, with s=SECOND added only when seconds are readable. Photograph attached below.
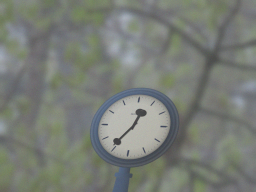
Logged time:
h=12 m=36
